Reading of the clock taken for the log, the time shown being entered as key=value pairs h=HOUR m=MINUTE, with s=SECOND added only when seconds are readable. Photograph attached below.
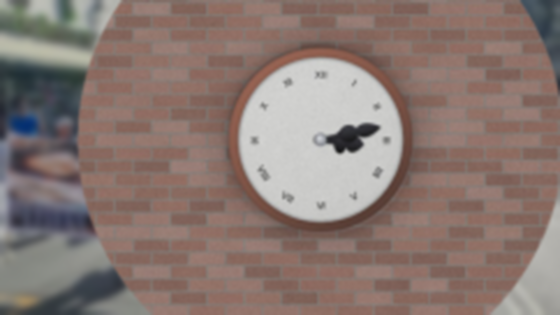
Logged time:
h=3 m=13
